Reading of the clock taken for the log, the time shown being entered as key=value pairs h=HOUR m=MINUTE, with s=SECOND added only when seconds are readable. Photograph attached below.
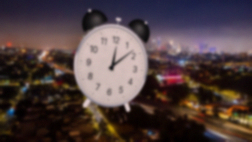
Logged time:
h=12 m=8
